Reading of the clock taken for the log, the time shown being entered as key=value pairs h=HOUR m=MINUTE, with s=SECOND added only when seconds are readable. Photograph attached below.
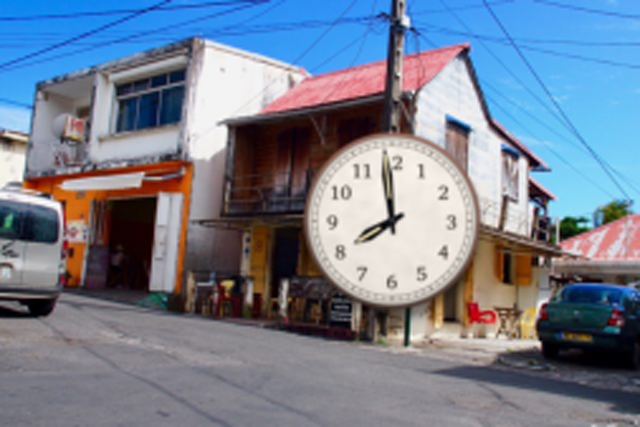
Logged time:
h=7 m=59
